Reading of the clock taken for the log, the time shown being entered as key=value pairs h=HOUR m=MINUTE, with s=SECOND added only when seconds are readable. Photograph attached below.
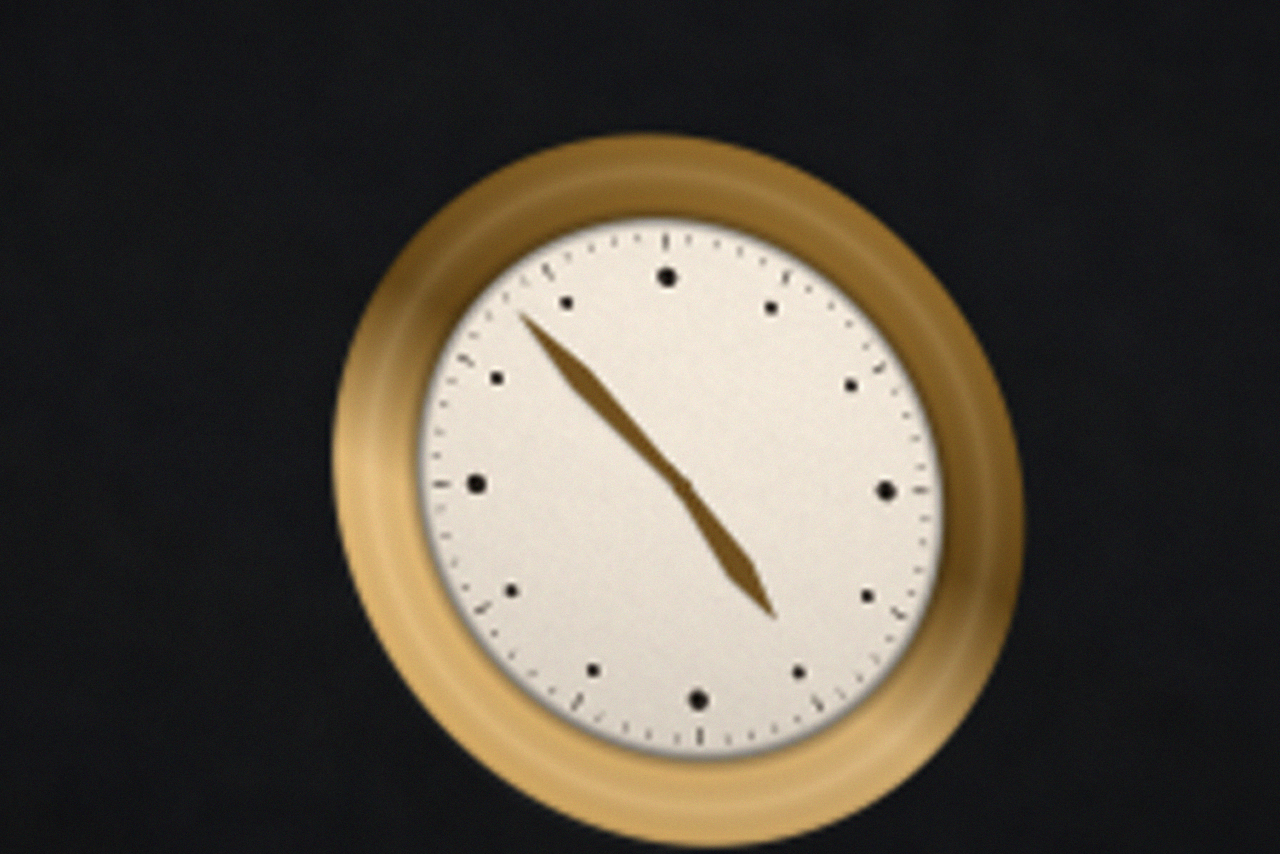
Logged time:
h=4 m=53
